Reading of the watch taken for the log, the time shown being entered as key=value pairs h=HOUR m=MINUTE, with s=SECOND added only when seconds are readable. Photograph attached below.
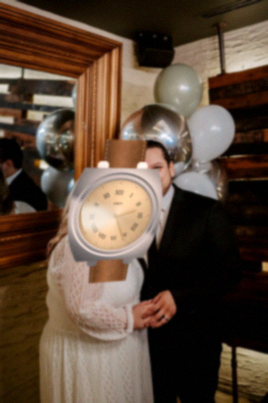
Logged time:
h=2 m=26
